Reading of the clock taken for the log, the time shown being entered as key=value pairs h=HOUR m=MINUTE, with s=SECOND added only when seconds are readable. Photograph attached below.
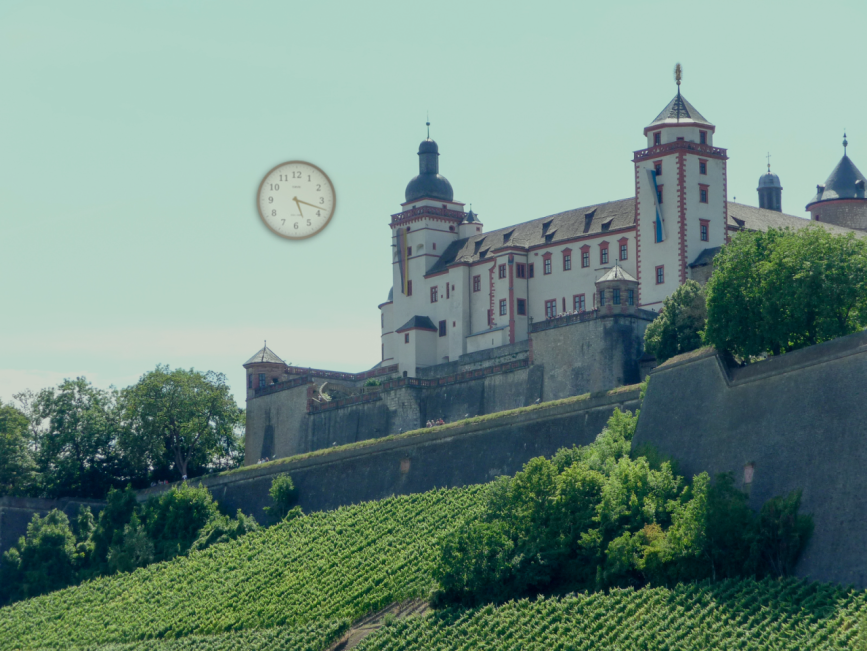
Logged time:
h=5 m=18
